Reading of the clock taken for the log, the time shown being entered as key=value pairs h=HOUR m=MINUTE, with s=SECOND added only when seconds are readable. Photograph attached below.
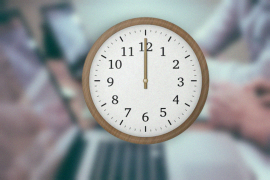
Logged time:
h=12 m=0
